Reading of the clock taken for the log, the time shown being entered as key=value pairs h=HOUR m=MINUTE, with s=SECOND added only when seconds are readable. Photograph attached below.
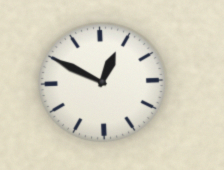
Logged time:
h=12 m=50
